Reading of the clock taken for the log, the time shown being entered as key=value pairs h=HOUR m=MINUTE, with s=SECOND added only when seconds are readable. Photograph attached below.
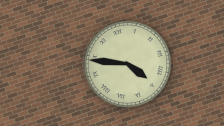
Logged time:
h=4 m=49
